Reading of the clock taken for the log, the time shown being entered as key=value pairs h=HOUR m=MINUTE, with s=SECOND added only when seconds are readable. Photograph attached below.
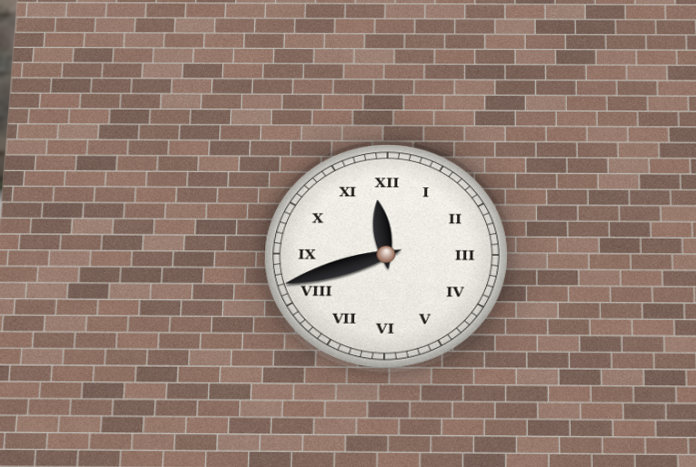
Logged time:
h=11 m=42
